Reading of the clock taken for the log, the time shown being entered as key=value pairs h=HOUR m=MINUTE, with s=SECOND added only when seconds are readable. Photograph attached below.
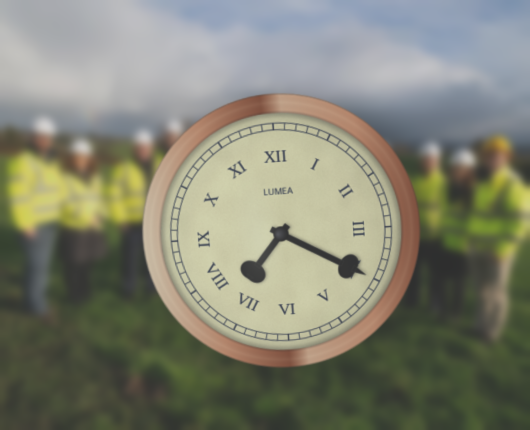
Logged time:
h=7 m=20
